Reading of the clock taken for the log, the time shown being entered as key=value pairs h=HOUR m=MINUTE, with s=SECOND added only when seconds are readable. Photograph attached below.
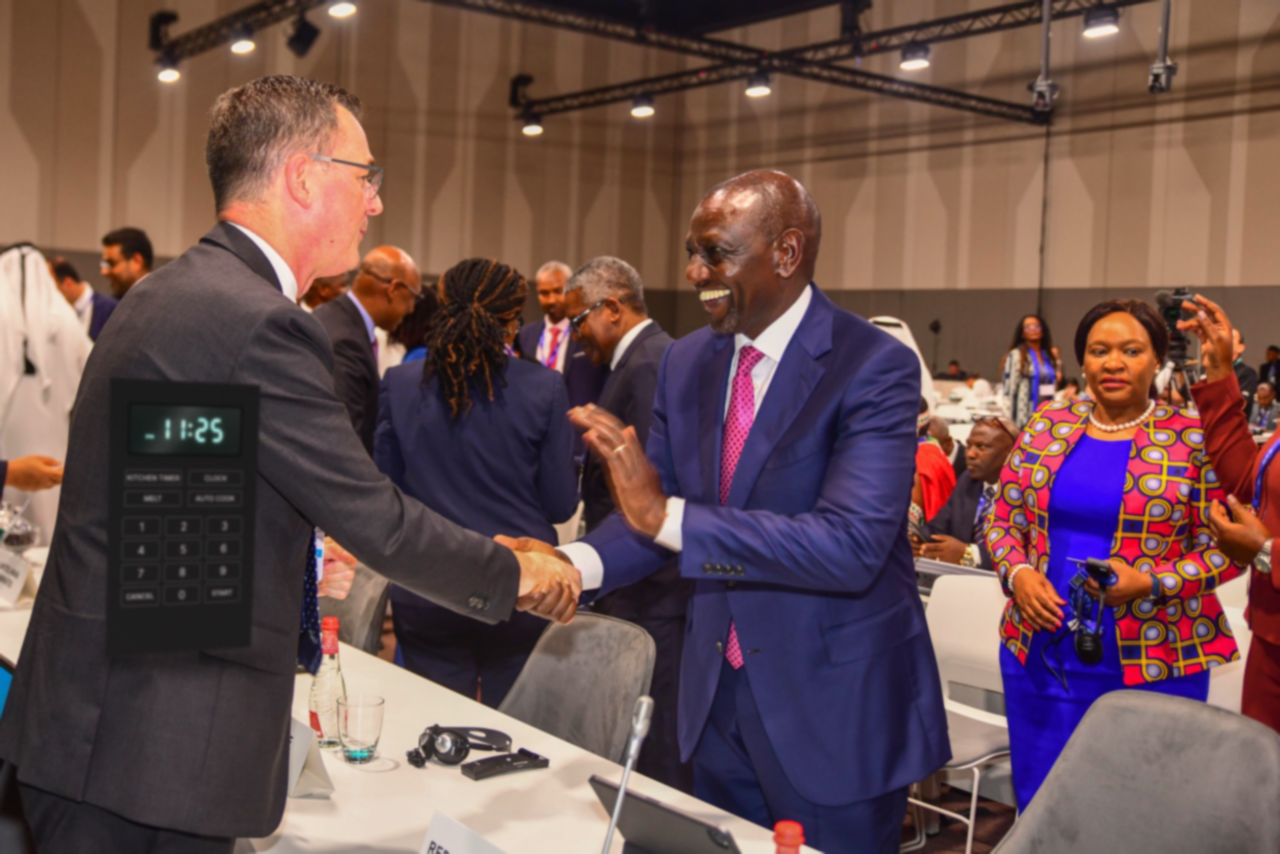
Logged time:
h=11 m=25
